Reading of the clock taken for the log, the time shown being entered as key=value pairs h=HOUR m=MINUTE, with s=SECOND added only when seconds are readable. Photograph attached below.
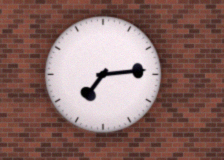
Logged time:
h=7 m=14
